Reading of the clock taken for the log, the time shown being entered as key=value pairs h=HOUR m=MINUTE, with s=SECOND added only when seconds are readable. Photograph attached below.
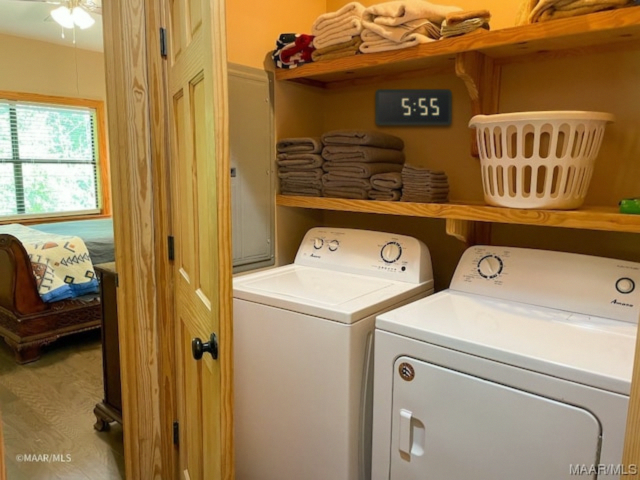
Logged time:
h=5 m=55
